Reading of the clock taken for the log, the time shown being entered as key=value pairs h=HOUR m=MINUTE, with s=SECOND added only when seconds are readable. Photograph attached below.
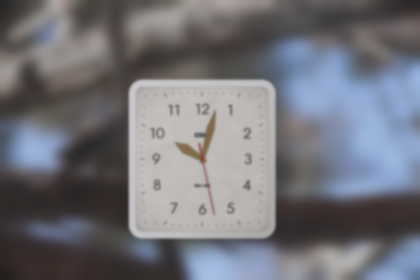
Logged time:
h=10 m=2 s=28
